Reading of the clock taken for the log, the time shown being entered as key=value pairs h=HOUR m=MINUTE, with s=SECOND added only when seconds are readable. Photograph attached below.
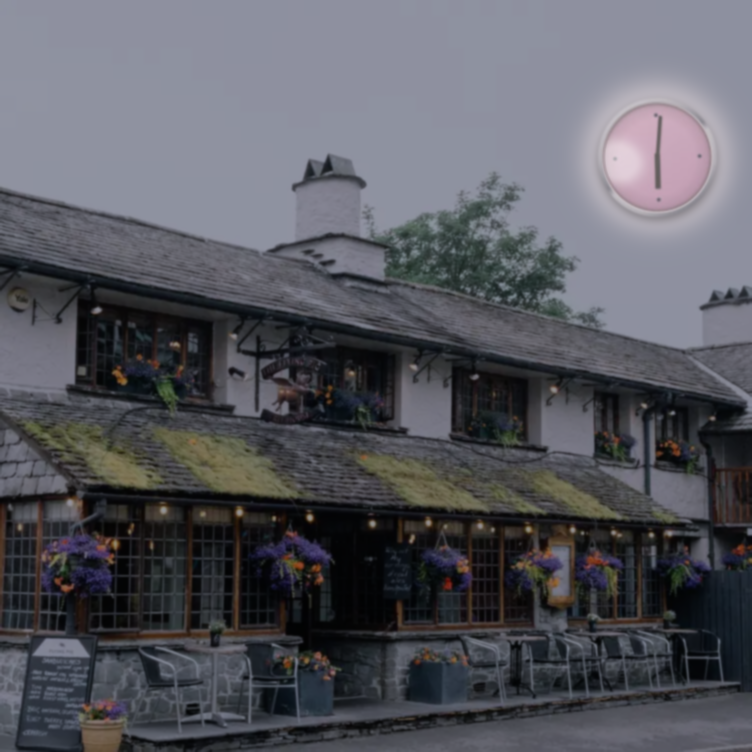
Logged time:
h=6 m=1
